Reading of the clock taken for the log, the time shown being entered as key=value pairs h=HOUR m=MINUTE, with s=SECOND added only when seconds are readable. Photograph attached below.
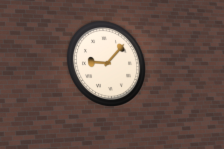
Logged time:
h=9 m=8
